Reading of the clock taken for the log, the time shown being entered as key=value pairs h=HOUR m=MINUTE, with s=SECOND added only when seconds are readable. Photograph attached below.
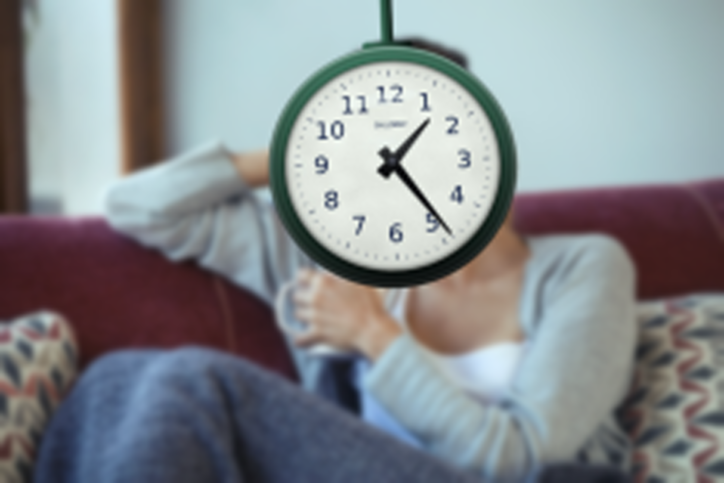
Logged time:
h=1 m=24
